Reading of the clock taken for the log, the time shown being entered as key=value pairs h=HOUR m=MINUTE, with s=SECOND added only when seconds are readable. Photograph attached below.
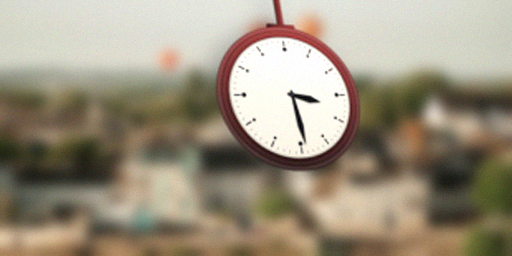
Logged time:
h=3 m=29
